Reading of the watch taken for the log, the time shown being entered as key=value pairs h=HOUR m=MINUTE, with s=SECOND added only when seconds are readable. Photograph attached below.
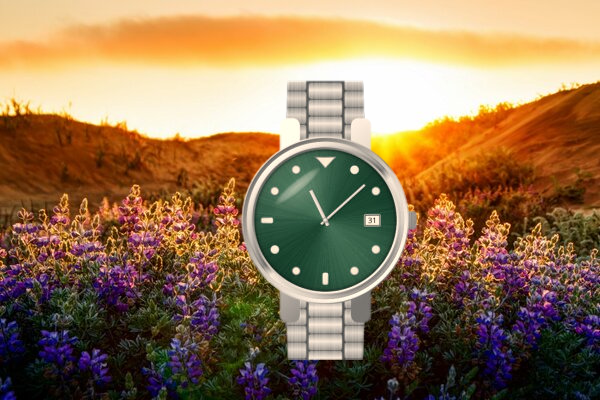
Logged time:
h=11 m=8
